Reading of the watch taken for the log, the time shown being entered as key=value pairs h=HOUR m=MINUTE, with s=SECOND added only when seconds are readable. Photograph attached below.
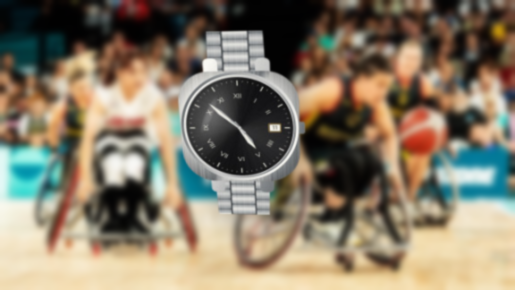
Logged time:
h=4 m=52
